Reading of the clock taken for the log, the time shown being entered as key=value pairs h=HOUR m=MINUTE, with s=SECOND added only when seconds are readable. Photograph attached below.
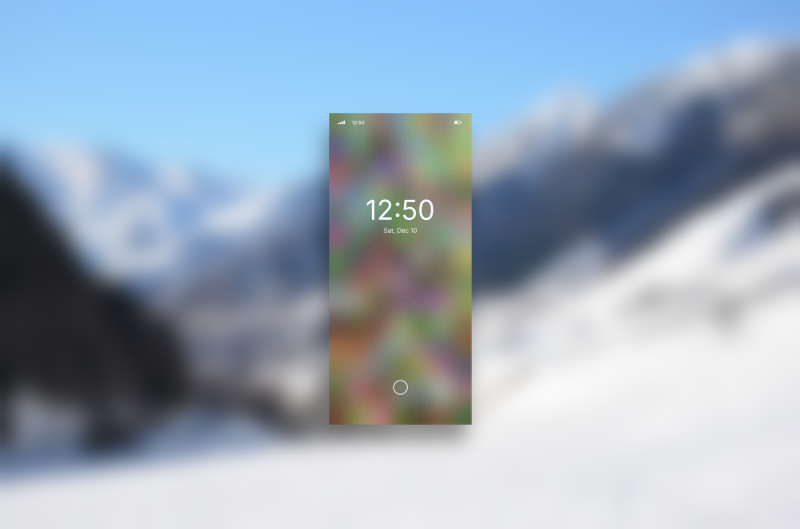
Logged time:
h=12 m=50
